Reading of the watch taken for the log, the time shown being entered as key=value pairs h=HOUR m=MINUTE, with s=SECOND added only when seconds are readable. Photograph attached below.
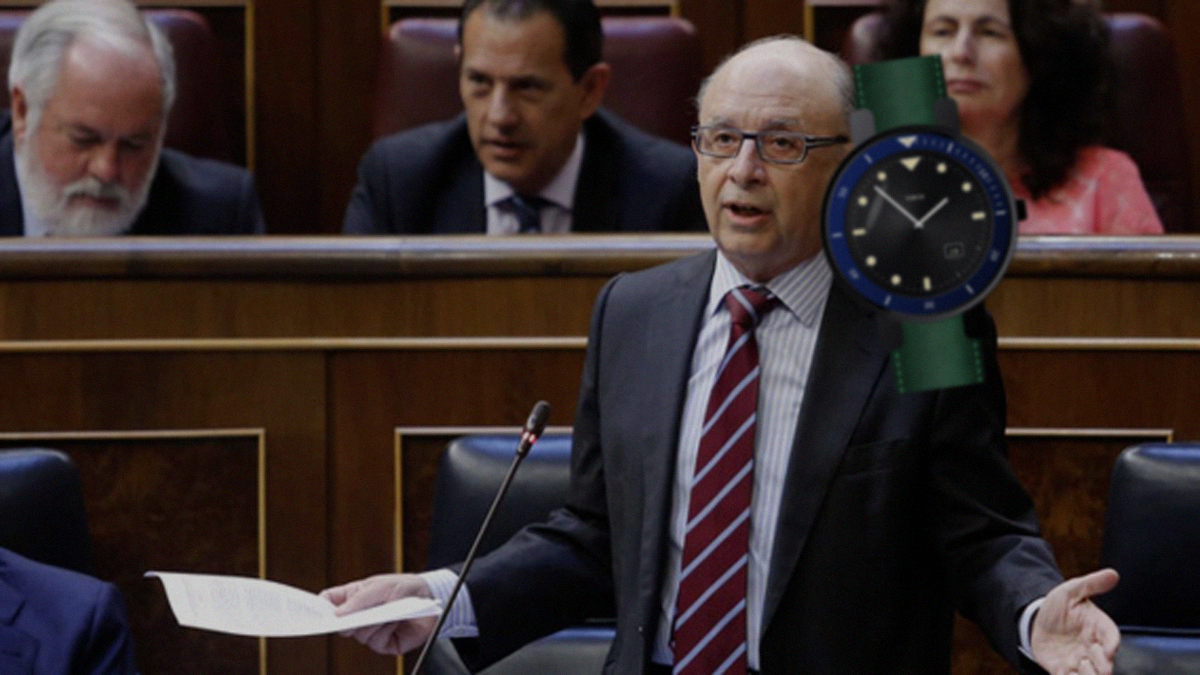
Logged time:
h=1 m=53
